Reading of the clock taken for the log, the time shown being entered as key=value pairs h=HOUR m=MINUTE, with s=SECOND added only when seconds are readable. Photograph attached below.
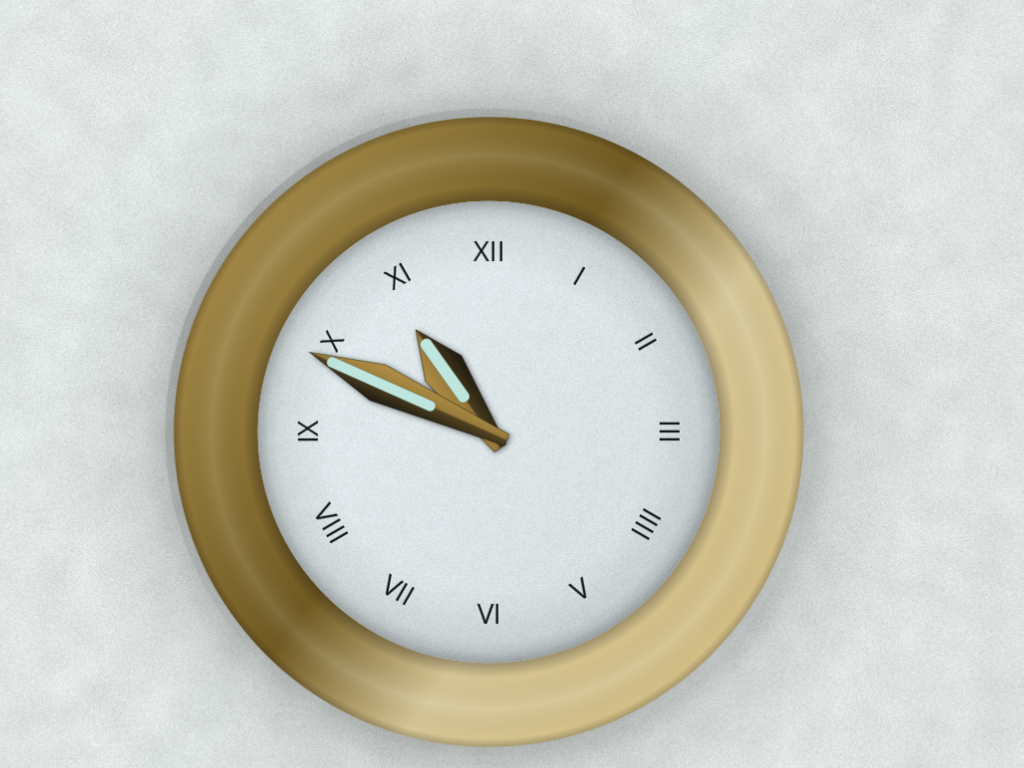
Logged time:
h=10 m=49
